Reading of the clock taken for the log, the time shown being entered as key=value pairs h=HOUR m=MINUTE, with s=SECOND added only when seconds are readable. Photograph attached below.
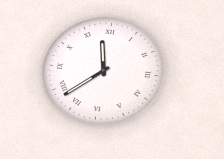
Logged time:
h=11 m=38
